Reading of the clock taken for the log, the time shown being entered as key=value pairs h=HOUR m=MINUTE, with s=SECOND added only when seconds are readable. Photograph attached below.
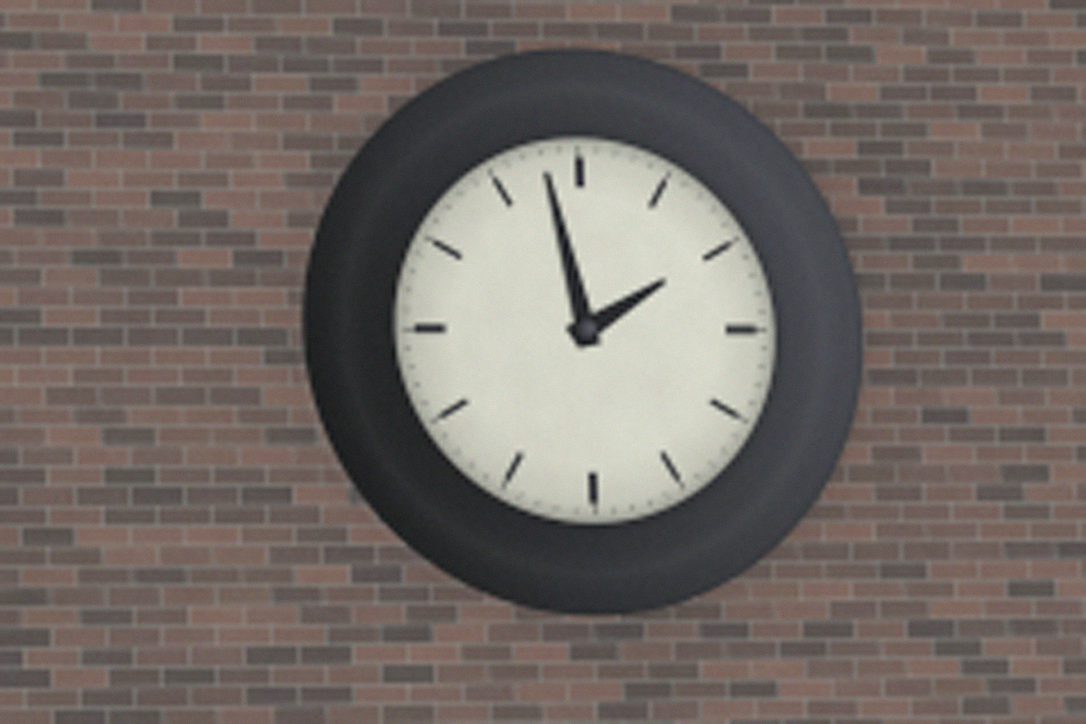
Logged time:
h=1 m=58
